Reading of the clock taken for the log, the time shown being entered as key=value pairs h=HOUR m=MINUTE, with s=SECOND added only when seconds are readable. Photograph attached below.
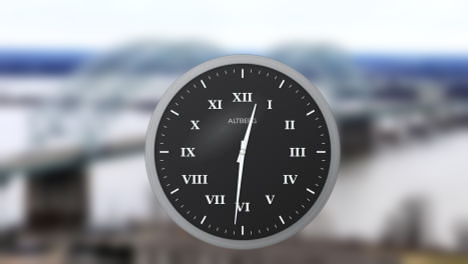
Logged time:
h=12 m=31
